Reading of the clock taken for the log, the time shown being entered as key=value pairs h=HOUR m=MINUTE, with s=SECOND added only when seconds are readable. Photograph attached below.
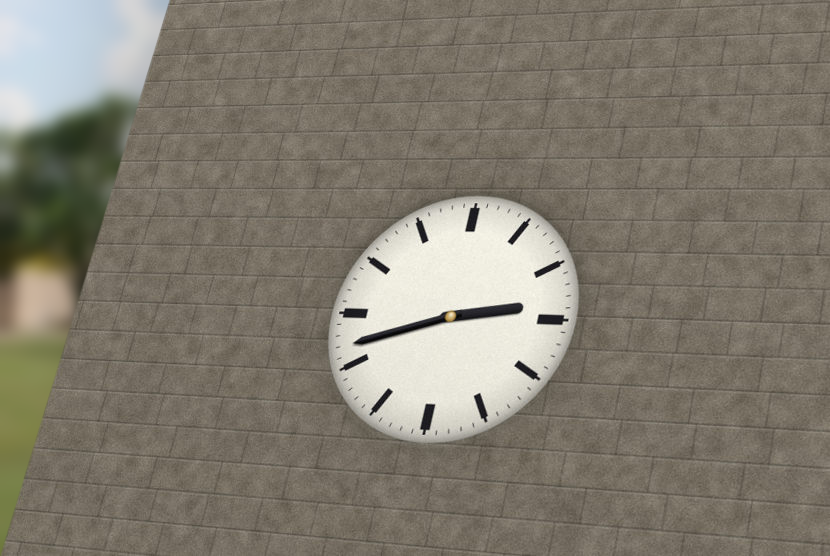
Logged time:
h=2 m=42
